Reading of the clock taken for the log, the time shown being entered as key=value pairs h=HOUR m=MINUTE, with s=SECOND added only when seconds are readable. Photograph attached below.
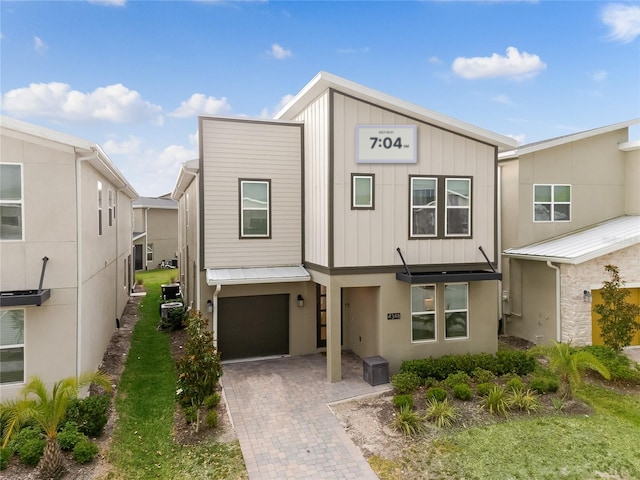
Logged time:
h=7 m=4
